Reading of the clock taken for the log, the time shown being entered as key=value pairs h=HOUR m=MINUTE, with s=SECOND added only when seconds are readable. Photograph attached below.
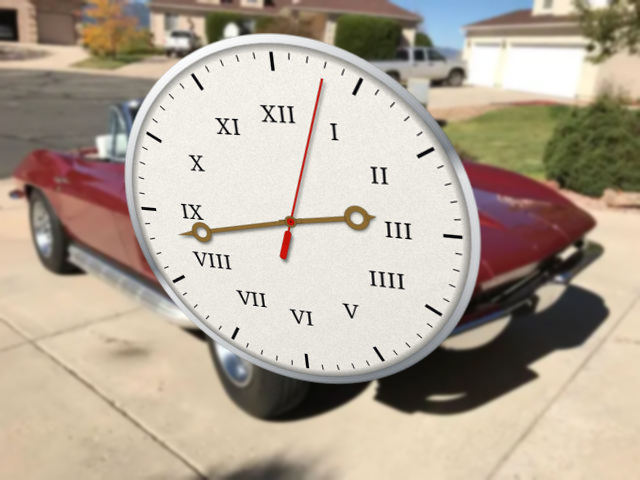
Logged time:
h=2 m=43 s=3
